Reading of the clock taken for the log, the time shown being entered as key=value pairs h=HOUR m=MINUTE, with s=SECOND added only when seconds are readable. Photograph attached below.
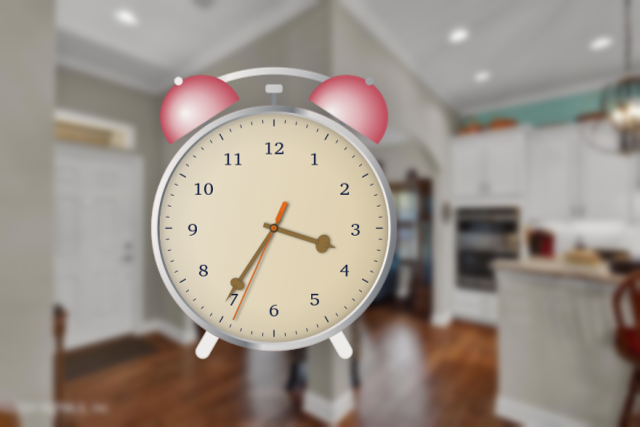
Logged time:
h=3 m=35 s=34
